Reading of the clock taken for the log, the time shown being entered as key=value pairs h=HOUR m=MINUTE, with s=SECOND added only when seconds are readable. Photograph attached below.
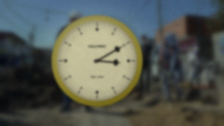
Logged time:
h=3 m=10
